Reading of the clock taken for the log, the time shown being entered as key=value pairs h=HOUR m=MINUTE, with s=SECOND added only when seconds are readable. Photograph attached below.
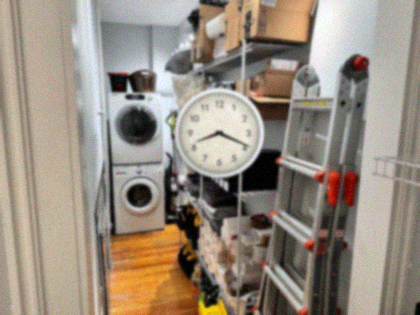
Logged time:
h=8 m=19
